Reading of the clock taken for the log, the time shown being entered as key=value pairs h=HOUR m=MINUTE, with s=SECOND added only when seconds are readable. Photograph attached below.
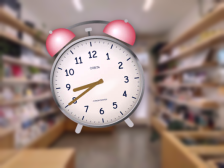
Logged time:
h=8 m=40
